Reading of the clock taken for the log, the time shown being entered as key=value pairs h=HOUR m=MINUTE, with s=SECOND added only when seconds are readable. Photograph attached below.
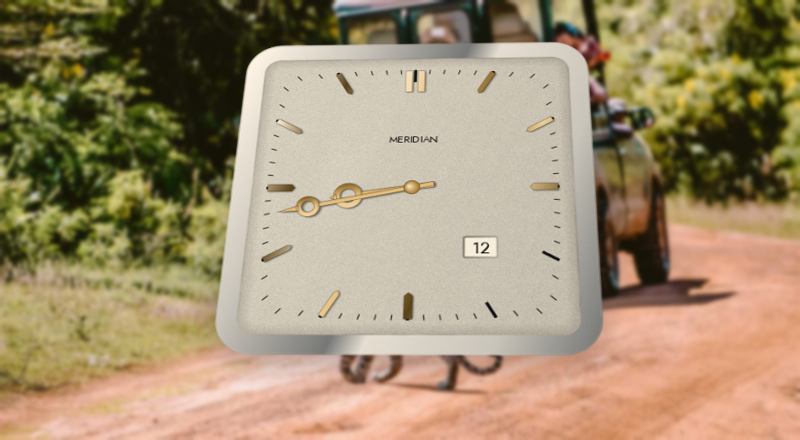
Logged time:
h=8 m=43
